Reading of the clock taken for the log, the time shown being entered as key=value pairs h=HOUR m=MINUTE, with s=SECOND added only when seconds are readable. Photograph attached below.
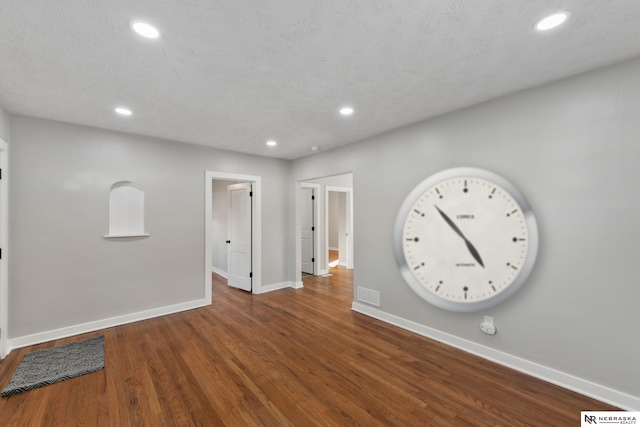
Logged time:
h=4 m=53
